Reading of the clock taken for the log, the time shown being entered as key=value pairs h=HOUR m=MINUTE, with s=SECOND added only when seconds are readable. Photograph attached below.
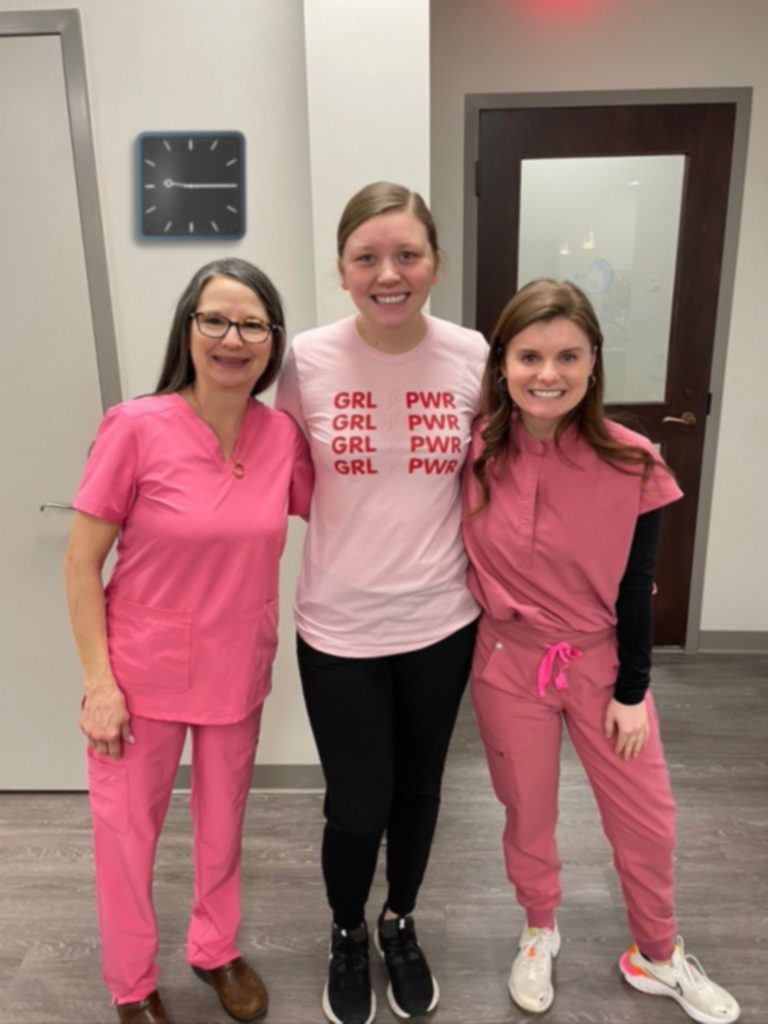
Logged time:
h=9 m=15
